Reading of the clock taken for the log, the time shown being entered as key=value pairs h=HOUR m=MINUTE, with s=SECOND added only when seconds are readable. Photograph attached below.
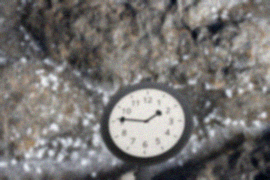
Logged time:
h=1 m=46
